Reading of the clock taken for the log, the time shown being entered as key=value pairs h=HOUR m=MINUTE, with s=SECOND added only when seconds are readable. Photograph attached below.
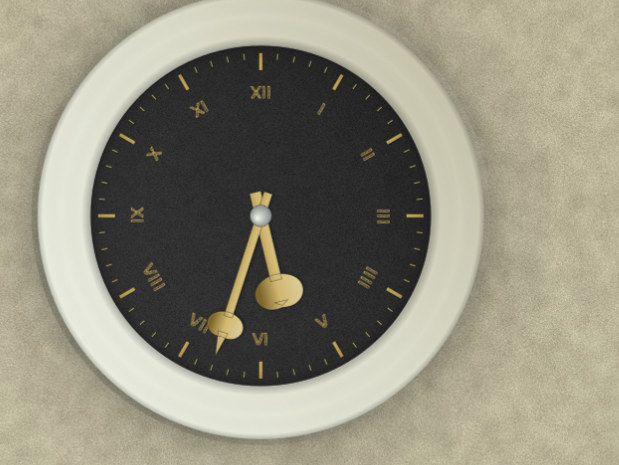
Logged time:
h=5 m=33
